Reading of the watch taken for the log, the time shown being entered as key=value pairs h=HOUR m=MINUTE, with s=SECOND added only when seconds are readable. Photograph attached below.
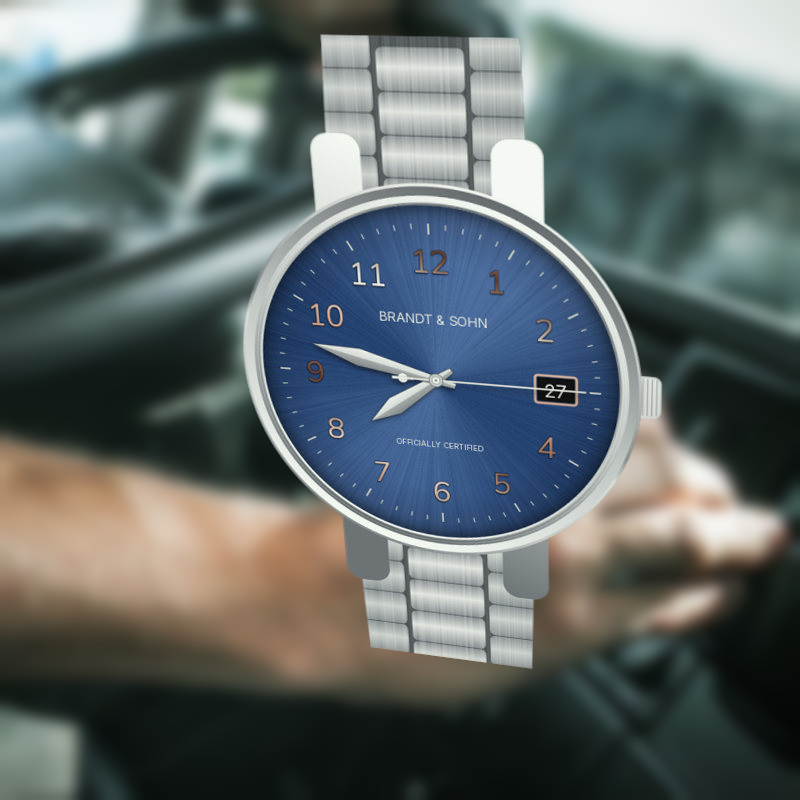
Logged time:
h=7 m=47 s=15
